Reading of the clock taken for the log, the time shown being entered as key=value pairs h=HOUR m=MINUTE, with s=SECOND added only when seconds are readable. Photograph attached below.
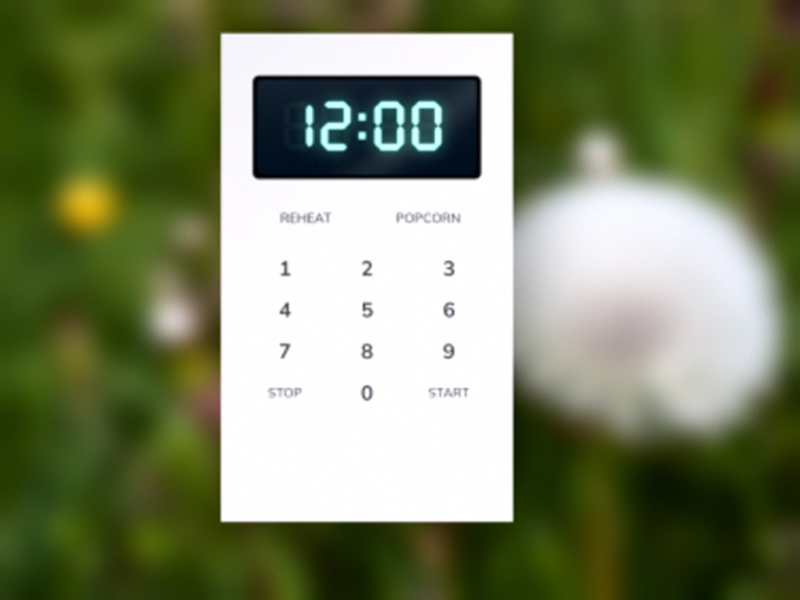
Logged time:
h=12 m=0
